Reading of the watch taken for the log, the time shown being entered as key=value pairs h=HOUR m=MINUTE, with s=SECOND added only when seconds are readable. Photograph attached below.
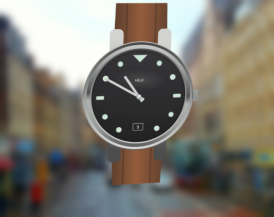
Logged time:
h=10 m=50
